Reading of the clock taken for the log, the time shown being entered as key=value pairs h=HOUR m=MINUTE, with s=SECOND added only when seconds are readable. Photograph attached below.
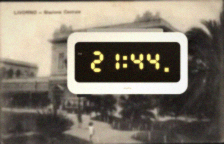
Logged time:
h=21 m=44
